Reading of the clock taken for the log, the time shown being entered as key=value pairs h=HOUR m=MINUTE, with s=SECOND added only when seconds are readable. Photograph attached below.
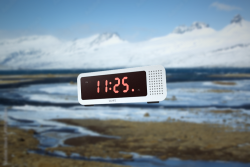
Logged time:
h=11 m=25
